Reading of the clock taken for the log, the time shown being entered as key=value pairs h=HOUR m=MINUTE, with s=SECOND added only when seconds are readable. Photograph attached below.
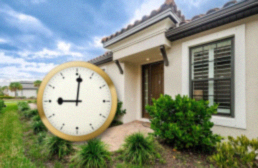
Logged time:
h=9 m=1
